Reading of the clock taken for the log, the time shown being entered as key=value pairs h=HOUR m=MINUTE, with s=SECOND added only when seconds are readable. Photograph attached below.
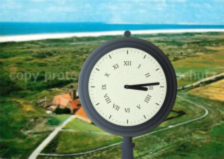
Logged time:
h=3 m=14
